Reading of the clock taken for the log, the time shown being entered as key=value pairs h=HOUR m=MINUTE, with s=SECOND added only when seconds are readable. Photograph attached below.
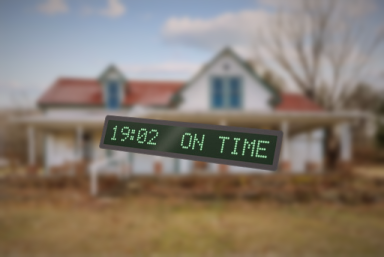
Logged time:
h=19 m=2
